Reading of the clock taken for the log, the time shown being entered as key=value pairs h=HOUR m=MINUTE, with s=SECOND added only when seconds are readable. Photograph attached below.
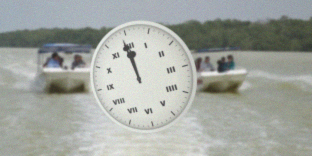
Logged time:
h=11 m=59
